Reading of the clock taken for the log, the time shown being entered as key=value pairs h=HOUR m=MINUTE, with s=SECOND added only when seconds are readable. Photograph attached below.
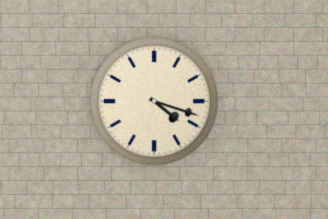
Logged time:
h=4 m=18
